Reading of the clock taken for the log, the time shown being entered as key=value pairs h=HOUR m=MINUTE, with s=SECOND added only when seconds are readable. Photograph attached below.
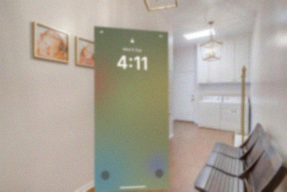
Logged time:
h=4 m=11
